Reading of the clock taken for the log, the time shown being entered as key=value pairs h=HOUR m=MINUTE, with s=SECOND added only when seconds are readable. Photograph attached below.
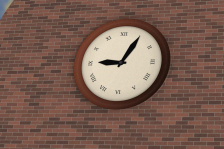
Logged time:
h=9 m=5
